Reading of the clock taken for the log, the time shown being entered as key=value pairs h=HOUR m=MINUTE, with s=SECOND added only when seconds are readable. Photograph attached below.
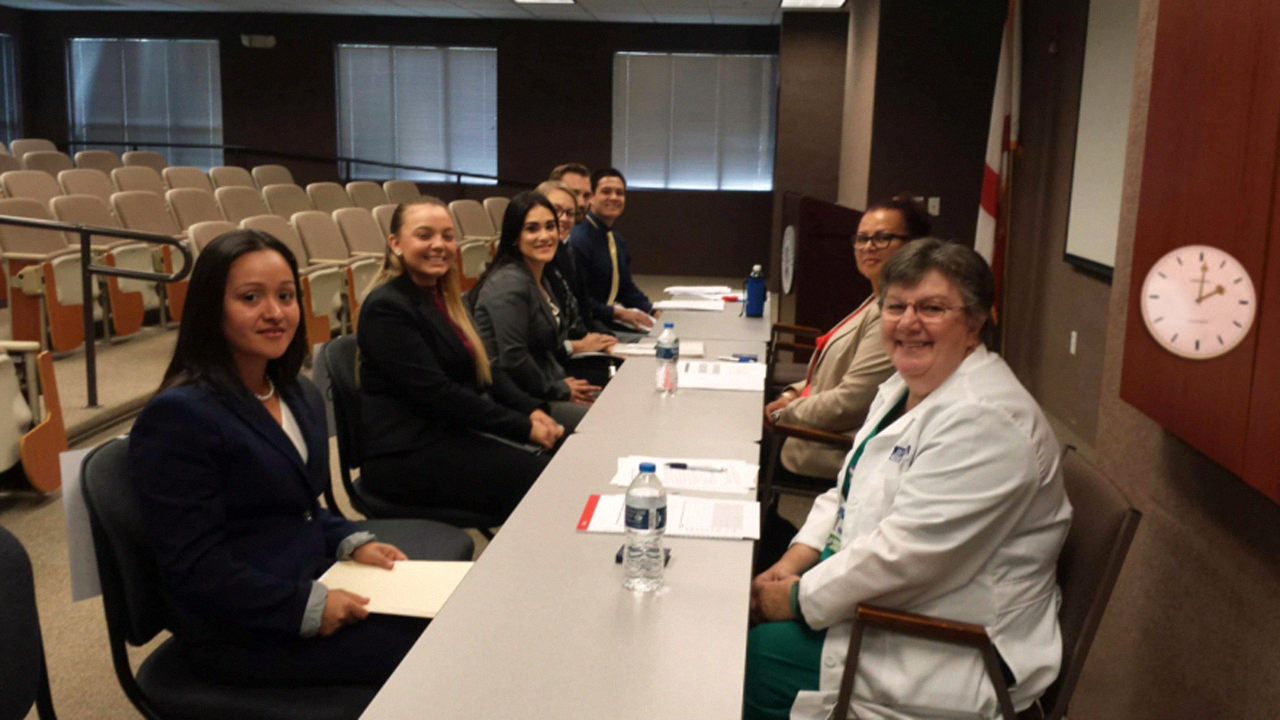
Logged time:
h=2 m=1
